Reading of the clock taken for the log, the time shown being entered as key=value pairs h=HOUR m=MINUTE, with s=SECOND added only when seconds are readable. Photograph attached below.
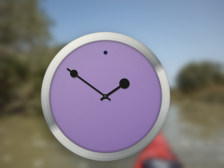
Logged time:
h=1 m=51
